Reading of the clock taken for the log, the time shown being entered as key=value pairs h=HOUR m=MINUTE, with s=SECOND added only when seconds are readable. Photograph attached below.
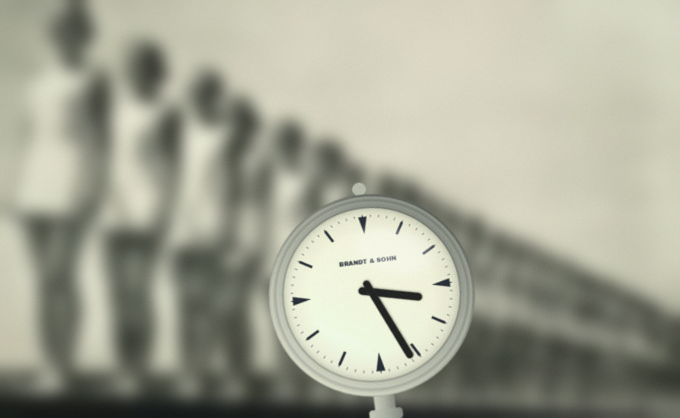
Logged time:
h=3 m=26
